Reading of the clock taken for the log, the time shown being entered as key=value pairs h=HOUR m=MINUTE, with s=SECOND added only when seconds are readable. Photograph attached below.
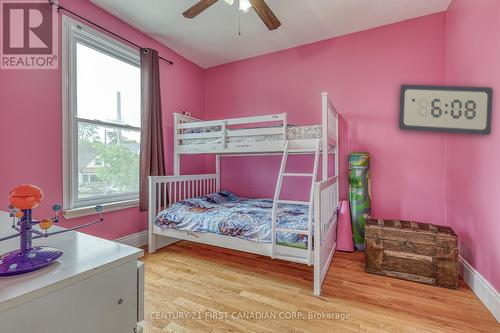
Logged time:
h=6 m=8
